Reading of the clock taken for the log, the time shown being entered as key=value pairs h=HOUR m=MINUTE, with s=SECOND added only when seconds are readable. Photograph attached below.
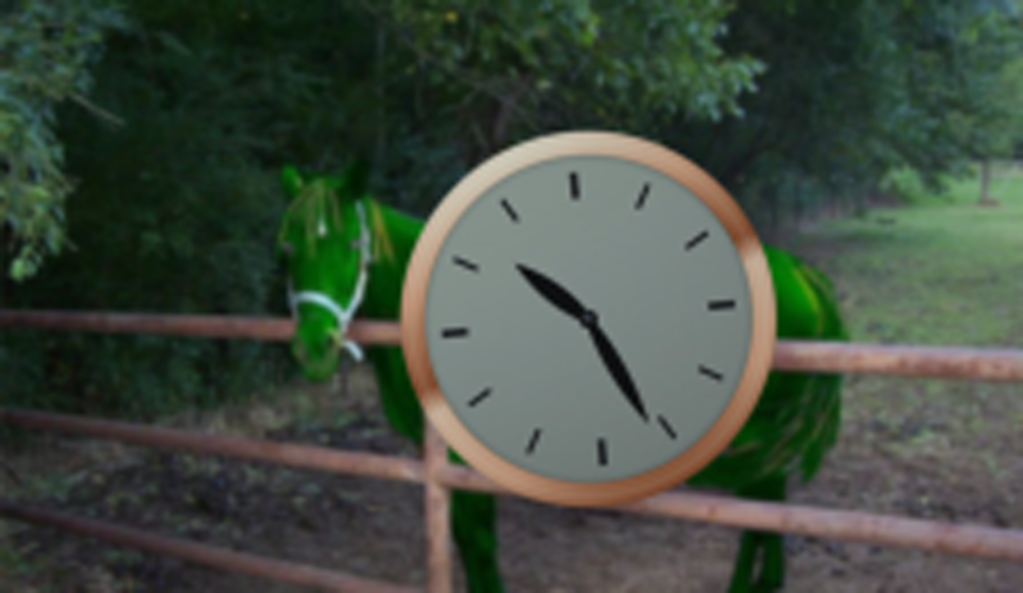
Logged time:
h=10 m=26
